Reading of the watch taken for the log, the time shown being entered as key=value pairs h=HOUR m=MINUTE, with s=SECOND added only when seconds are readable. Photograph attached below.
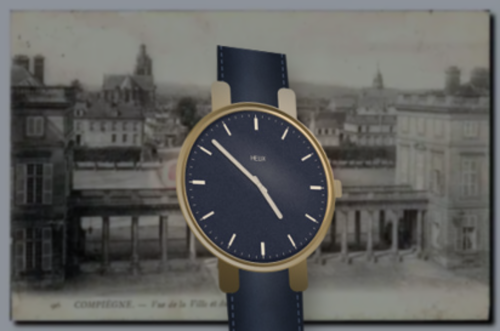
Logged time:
h=4 m=52
